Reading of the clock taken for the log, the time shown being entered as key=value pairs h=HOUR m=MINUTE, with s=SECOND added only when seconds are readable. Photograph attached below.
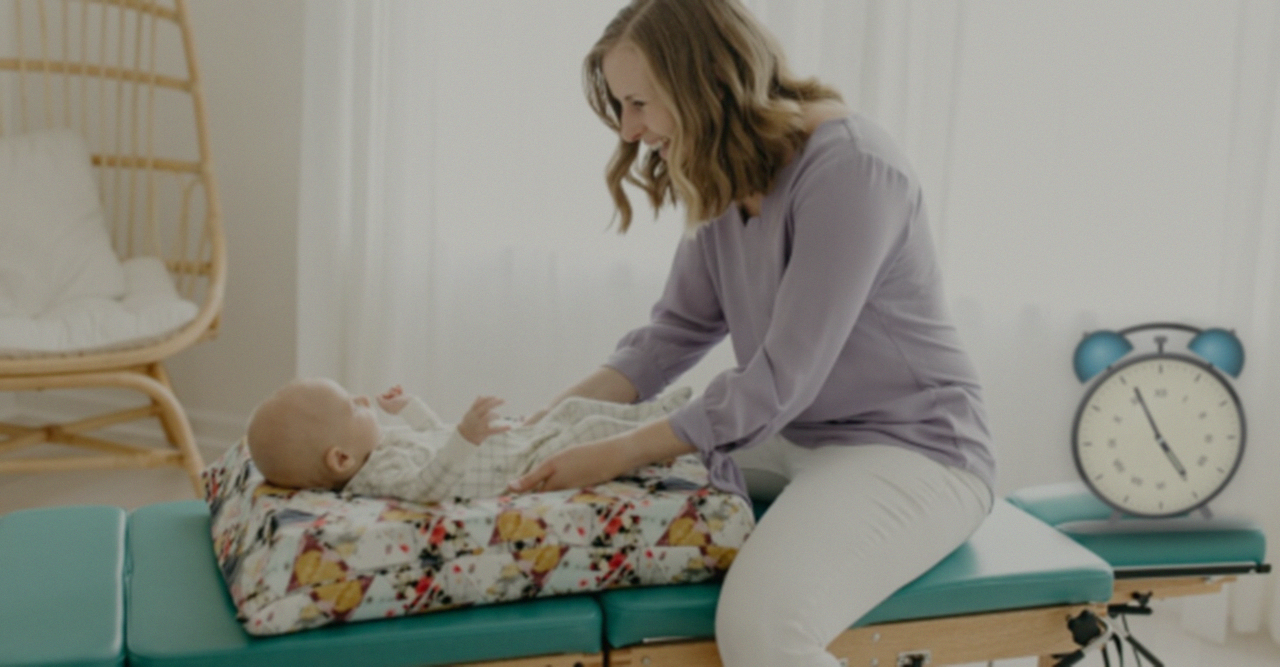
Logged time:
h=4 m=56
